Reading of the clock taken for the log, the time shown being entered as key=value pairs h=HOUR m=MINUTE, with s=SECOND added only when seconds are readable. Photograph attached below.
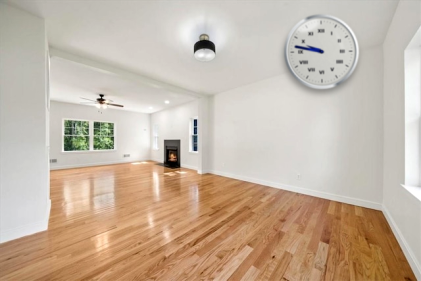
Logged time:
h=9 m=47
